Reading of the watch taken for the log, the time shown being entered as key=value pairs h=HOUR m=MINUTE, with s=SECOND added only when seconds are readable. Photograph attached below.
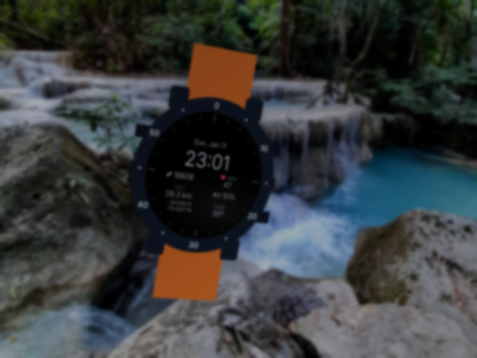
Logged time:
h=23 m=1
